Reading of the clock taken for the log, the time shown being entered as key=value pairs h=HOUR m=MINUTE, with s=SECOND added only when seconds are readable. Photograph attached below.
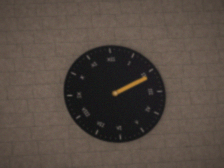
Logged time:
h=2 m=11
